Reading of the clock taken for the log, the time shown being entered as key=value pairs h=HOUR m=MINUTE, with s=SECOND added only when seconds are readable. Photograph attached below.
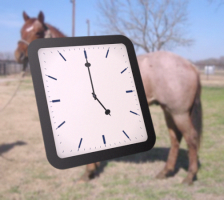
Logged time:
h=5 m=0
